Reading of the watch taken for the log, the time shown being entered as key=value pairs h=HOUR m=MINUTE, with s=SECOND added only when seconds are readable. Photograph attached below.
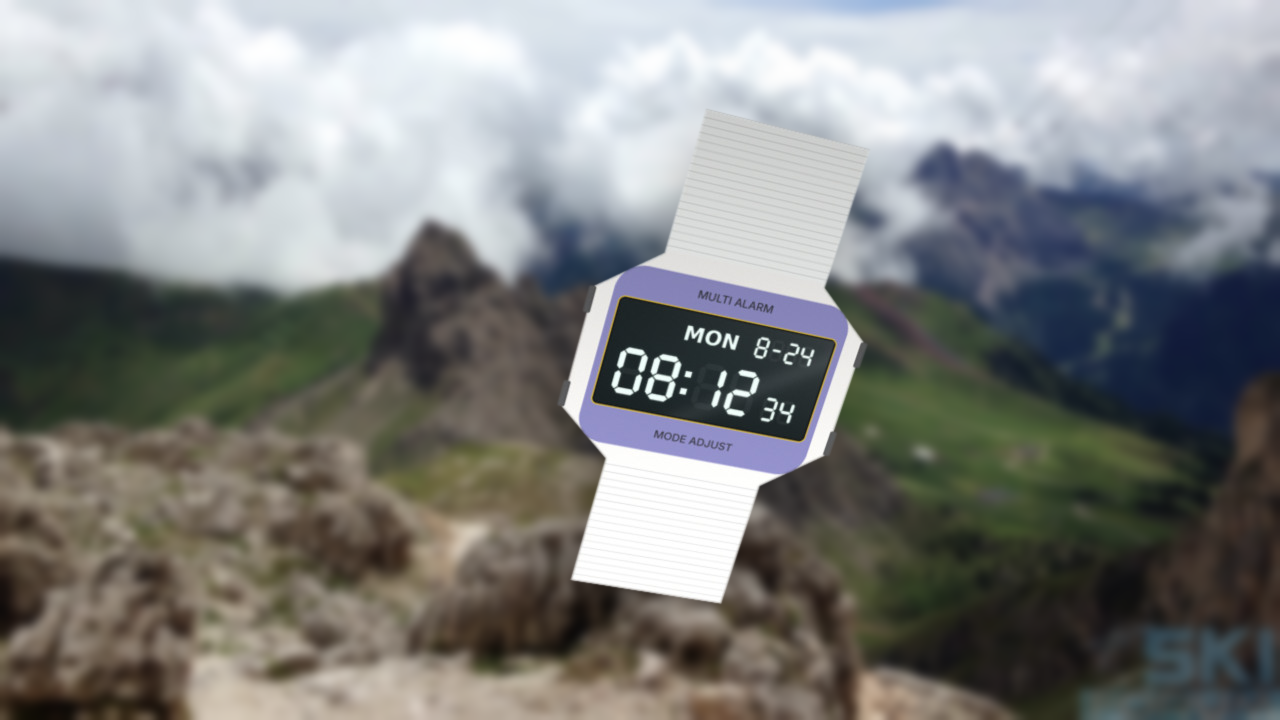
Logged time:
h=8 m=12 s=34
